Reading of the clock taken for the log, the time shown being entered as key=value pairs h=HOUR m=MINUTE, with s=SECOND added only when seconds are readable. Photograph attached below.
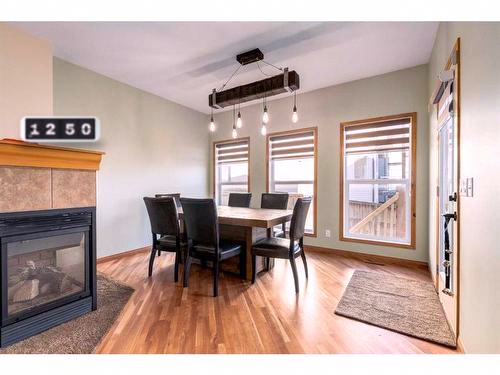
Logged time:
h=12 m=50
